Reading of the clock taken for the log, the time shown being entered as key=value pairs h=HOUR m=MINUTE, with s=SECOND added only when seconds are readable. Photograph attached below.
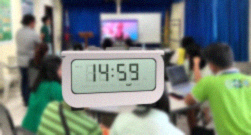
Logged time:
h=14 m=59
